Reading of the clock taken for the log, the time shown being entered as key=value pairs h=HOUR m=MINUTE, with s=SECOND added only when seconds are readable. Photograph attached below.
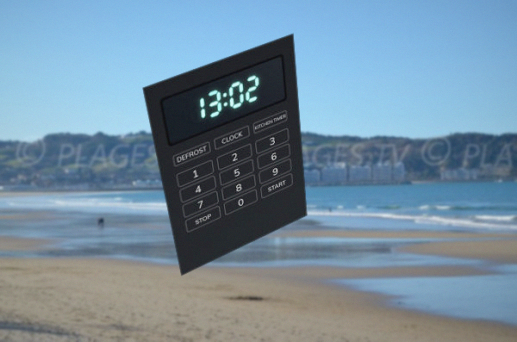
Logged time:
h=13 m=2
